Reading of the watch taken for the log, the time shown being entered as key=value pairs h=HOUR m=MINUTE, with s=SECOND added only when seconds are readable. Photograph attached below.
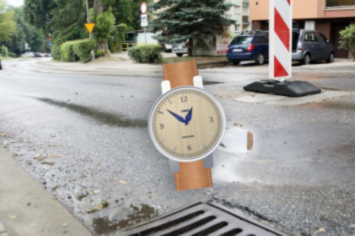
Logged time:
h=12 m=52
